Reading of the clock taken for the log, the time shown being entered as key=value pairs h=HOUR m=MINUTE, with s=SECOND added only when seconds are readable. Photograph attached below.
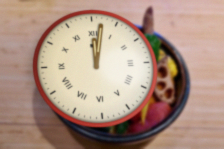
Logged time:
h=12 m=2
